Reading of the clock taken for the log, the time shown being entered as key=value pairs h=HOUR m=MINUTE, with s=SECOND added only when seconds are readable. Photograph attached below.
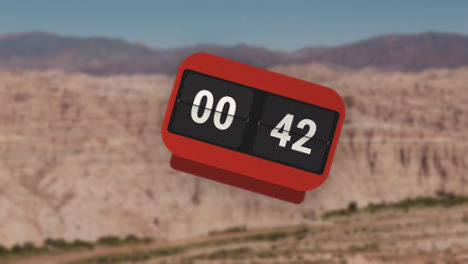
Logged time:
h=0 m=42
